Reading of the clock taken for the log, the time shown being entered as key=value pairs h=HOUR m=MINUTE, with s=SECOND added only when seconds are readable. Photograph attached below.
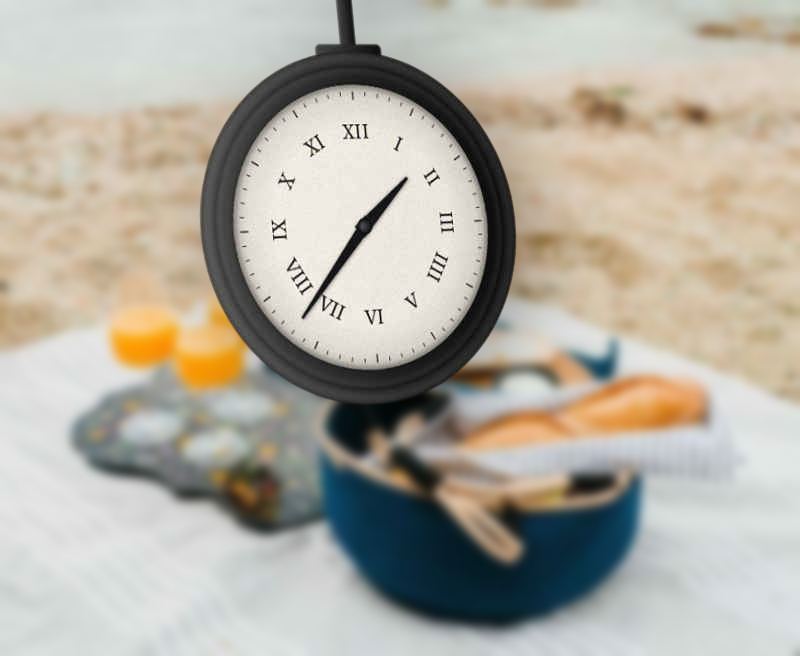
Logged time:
h=1 m=37
